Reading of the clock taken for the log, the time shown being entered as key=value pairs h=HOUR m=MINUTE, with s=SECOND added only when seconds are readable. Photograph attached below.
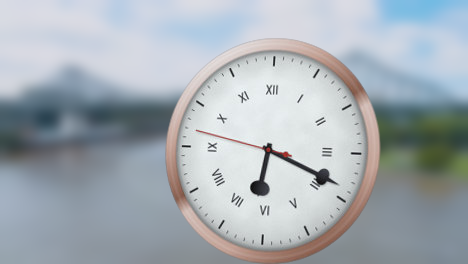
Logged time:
h=6 m=18 s=47
